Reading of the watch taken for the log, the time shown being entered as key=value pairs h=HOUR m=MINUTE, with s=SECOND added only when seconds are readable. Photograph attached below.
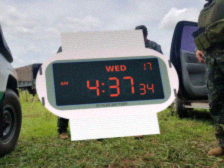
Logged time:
h=4 m=37 s=34
